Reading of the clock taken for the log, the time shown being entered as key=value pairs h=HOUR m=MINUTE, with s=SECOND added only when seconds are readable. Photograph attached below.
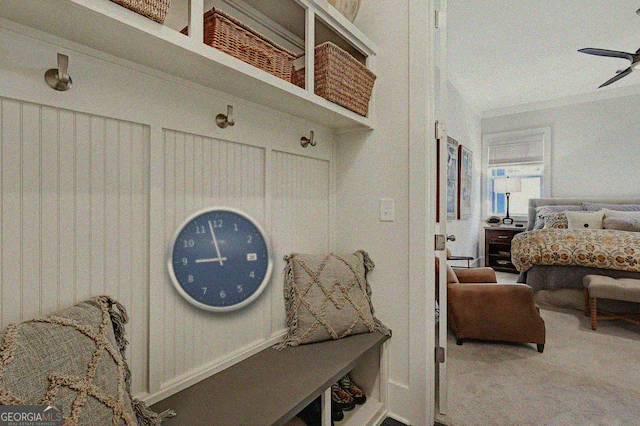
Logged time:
h=8 m=58
